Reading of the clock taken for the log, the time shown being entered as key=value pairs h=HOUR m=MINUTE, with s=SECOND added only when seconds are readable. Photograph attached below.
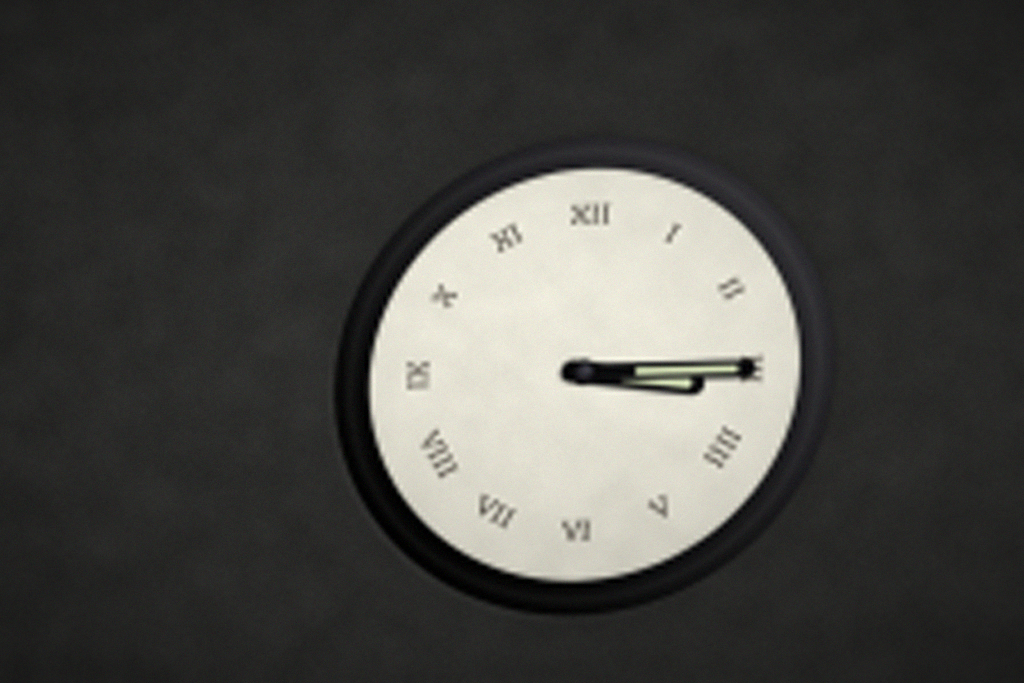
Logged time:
h=3 m=15
